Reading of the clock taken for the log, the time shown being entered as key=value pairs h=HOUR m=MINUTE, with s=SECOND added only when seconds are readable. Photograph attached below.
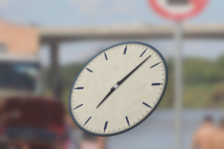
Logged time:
h=7 m=7
